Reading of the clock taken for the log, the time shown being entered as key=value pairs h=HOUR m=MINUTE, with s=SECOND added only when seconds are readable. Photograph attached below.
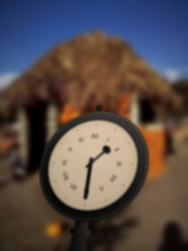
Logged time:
h=1 m=30
